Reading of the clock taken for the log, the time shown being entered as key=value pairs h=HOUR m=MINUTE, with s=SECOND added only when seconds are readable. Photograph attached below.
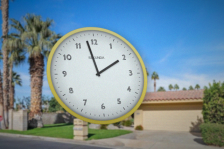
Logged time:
h=1 m=58
